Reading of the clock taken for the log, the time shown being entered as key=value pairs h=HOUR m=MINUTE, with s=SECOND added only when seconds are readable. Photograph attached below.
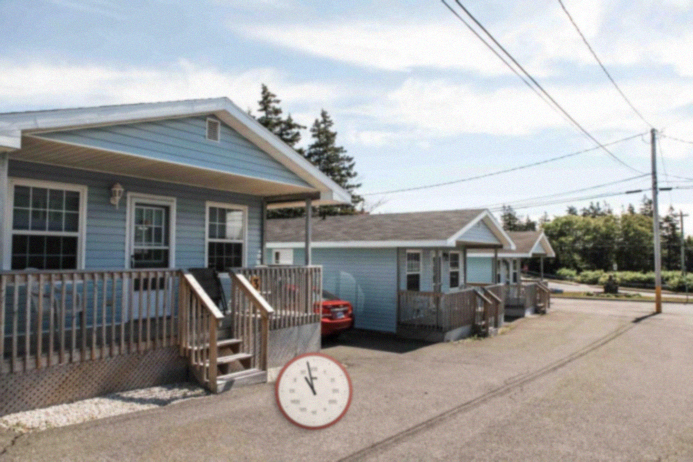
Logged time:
h=10 m=58
